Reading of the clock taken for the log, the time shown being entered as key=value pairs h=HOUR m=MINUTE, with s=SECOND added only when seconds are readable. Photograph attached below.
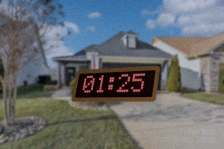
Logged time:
h=1 m=25
